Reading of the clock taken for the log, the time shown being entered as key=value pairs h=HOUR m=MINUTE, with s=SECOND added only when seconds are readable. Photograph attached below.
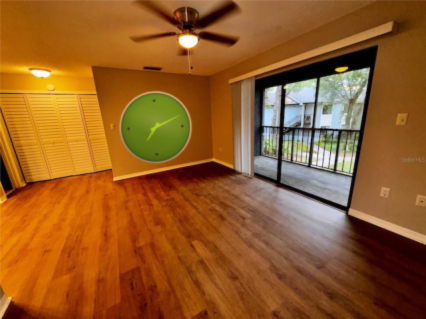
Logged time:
h=7 m=11
